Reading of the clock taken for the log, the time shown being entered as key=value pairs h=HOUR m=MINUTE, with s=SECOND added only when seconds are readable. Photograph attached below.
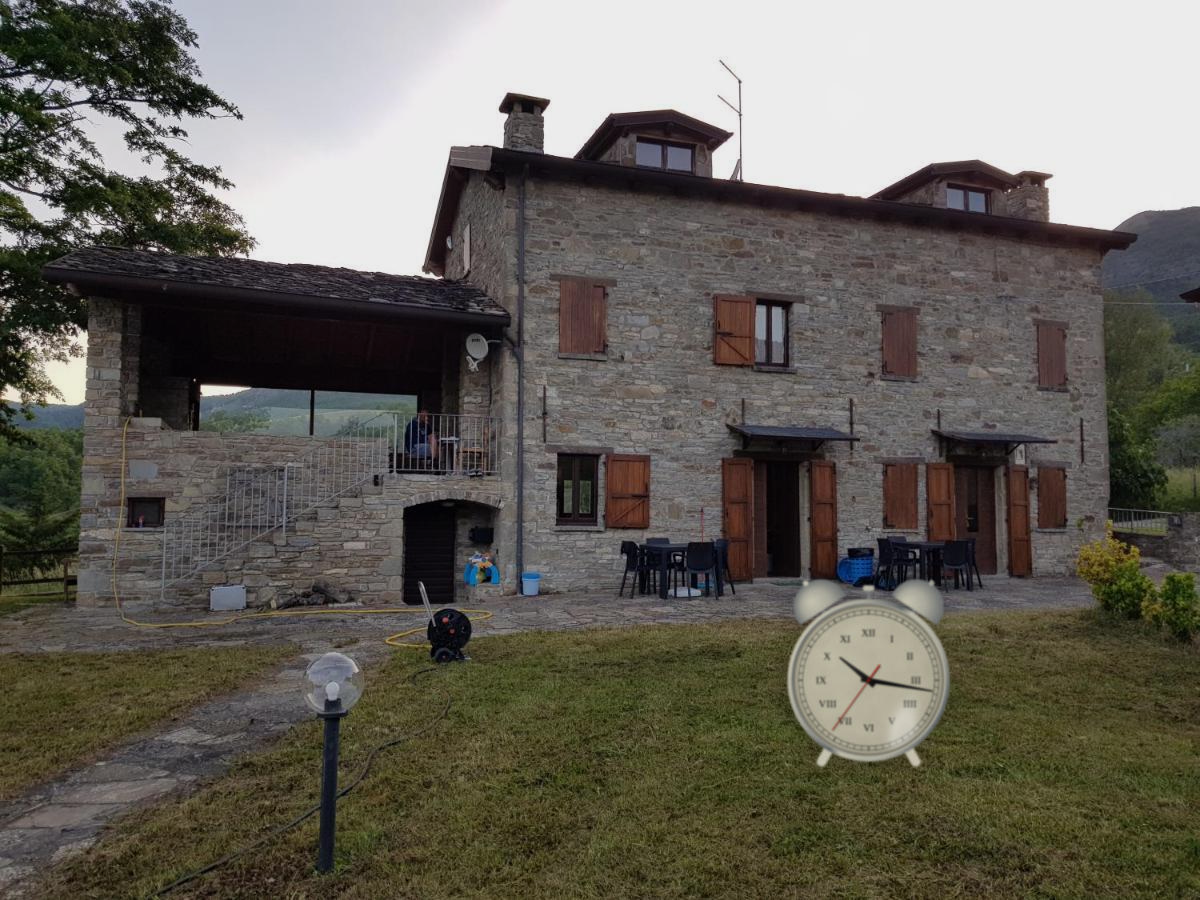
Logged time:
h=10 m=16 s=36
